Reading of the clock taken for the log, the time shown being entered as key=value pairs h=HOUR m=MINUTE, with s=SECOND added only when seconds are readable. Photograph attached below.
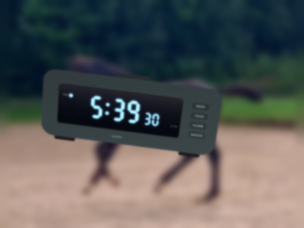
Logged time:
h=5 m=39 s=30
